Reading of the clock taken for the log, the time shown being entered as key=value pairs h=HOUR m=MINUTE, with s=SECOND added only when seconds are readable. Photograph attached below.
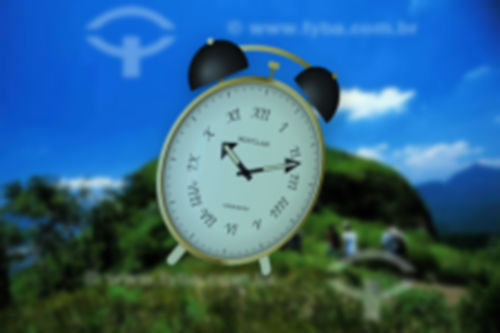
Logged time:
h=10 m=12
